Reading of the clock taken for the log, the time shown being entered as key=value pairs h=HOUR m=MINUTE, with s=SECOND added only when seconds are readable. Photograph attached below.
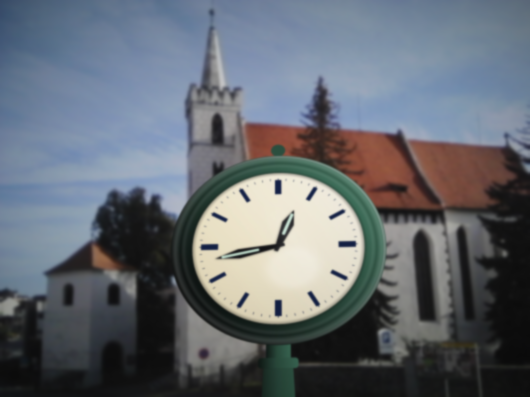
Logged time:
h=12 m=43
